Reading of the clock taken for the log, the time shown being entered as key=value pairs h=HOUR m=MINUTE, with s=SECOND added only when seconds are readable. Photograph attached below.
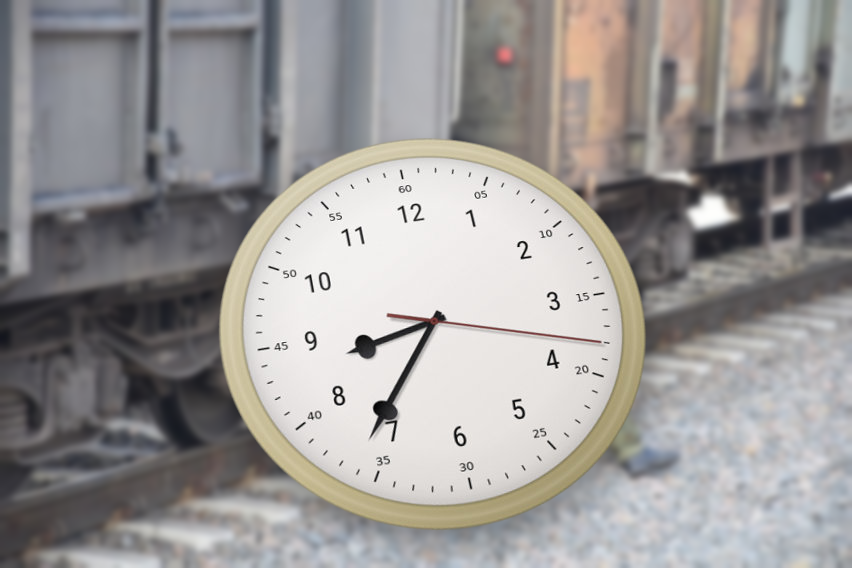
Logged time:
h=8 m=36 s=18
